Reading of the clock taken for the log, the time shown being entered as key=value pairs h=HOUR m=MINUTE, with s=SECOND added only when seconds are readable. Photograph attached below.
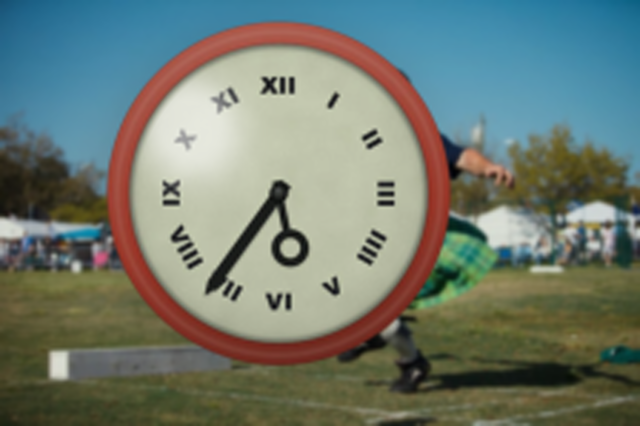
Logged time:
h=5 m=36
